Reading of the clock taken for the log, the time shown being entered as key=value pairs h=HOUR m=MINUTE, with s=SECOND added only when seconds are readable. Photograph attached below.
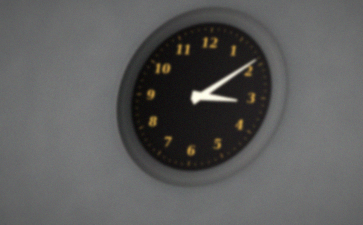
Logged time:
h=3 m=9
